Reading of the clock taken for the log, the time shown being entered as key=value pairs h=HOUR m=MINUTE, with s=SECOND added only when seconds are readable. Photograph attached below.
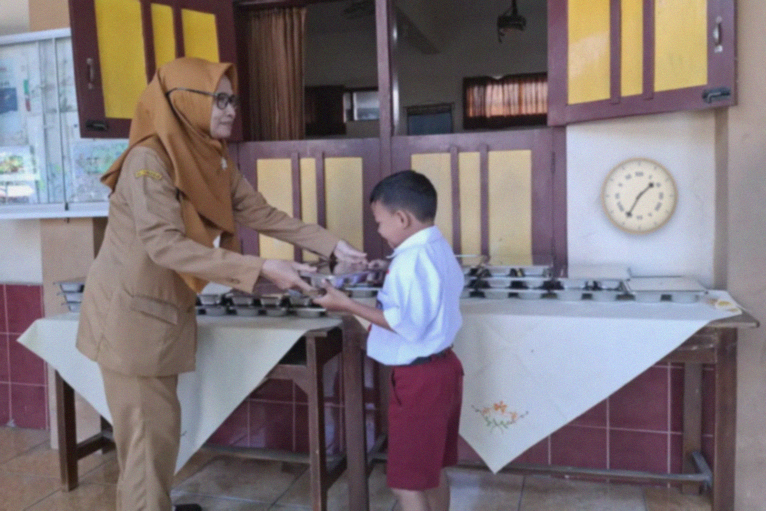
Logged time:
h=1 m=35
